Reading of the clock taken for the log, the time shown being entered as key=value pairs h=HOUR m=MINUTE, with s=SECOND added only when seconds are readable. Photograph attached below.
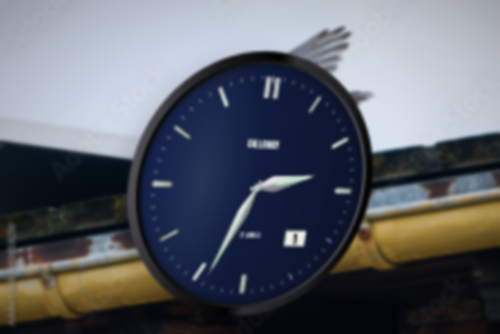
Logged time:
h=2 m=34
